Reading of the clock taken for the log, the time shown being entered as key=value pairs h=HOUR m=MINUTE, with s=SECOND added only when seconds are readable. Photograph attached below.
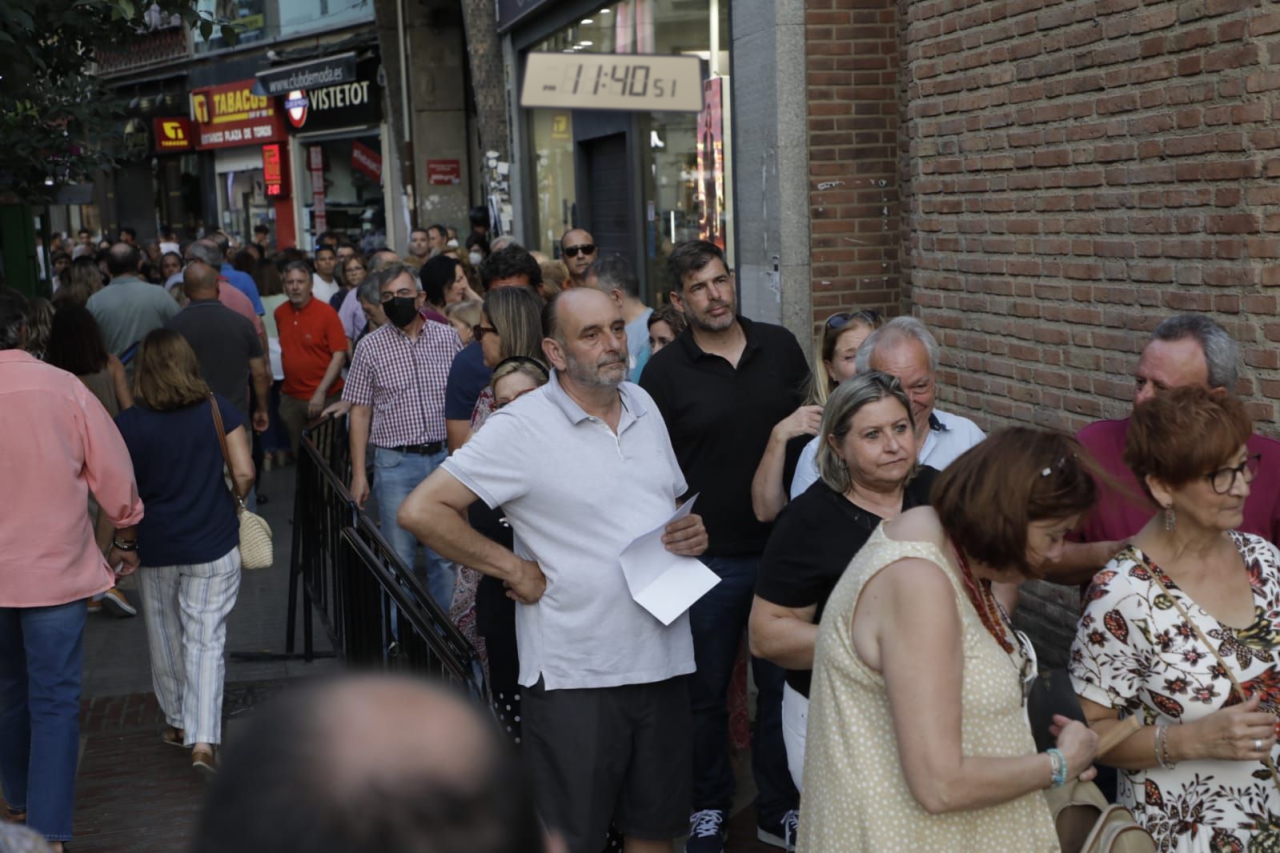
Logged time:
h=11 m=40 s=51
